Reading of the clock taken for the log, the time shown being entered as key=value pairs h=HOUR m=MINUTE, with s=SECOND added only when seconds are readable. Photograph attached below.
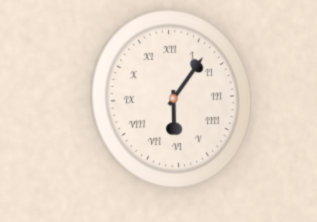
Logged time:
h=6 m=7
